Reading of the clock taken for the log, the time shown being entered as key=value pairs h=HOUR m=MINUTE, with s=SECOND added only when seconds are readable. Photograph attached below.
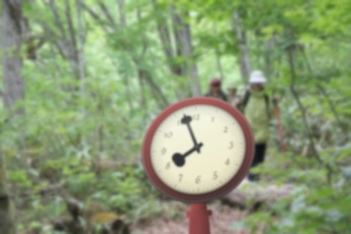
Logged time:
h=7 m=57
